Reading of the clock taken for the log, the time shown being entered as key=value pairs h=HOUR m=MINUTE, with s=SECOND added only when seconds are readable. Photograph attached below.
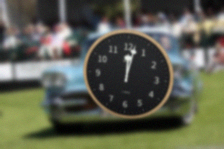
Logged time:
h=12 m=2
